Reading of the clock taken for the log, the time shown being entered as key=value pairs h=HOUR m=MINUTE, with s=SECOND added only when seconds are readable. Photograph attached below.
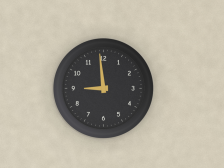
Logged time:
h=8 m=59
